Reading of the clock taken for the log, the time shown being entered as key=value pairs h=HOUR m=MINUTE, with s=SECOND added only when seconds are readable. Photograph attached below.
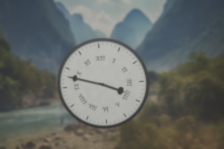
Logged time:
h=3 m=48
